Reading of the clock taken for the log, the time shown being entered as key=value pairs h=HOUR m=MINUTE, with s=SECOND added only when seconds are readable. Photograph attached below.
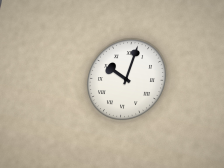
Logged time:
h=10 m=2
